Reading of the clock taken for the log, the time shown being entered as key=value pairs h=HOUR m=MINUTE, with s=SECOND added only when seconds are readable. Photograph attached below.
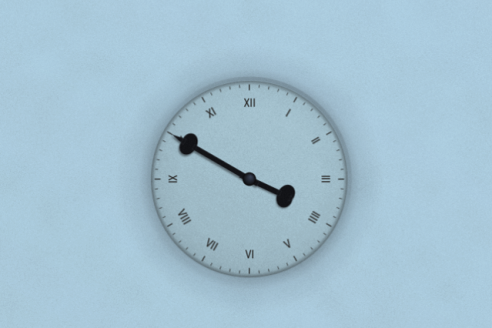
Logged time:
h=3 m=50
